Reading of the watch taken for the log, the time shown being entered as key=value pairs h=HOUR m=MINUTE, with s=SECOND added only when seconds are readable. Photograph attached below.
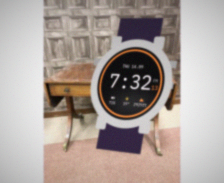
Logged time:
h=7 m=32
